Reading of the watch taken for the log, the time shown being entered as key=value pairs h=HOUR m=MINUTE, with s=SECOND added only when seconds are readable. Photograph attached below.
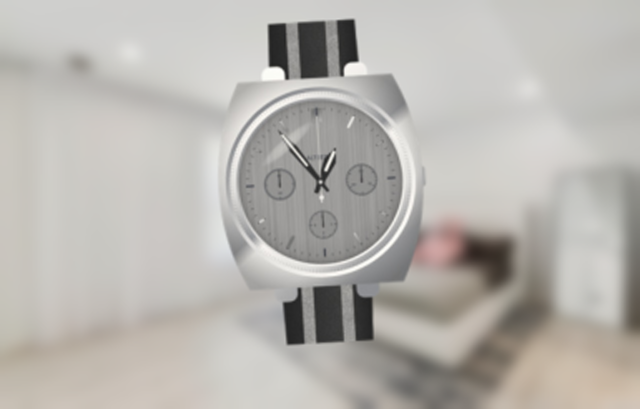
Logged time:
h=12 m=54
